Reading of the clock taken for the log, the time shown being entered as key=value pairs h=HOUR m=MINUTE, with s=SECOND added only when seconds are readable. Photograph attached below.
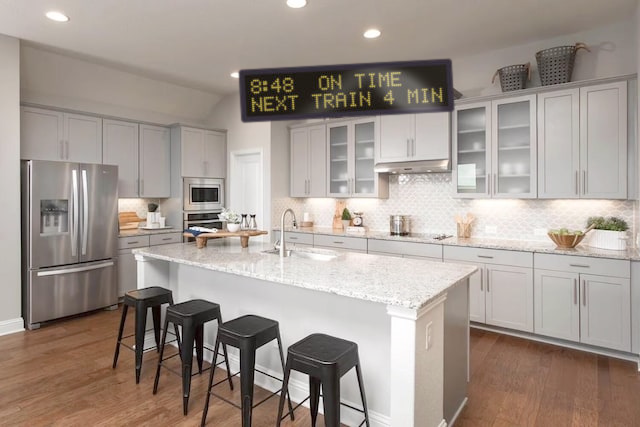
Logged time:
h=8 m=48
